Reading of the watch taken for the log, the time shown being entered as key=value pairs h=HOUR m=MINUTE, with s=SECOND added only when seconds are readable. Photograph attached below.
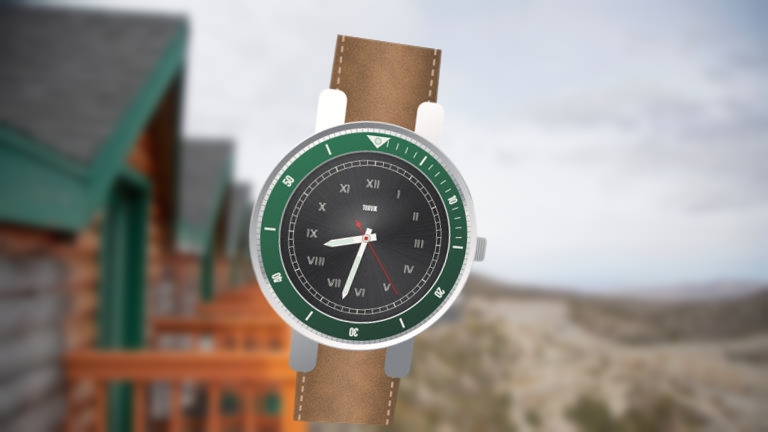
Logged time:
h=8 m=32 s=24
